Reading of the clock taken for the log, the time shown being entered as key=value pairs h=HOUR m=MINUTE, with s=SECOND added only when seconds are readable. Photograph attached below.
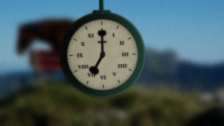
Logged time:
h=7 m=0
